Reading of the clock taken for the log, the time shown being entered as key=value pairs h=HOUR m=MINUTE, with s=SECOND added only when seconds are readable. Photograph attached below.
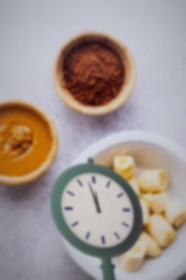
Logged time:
h=11 m=58
